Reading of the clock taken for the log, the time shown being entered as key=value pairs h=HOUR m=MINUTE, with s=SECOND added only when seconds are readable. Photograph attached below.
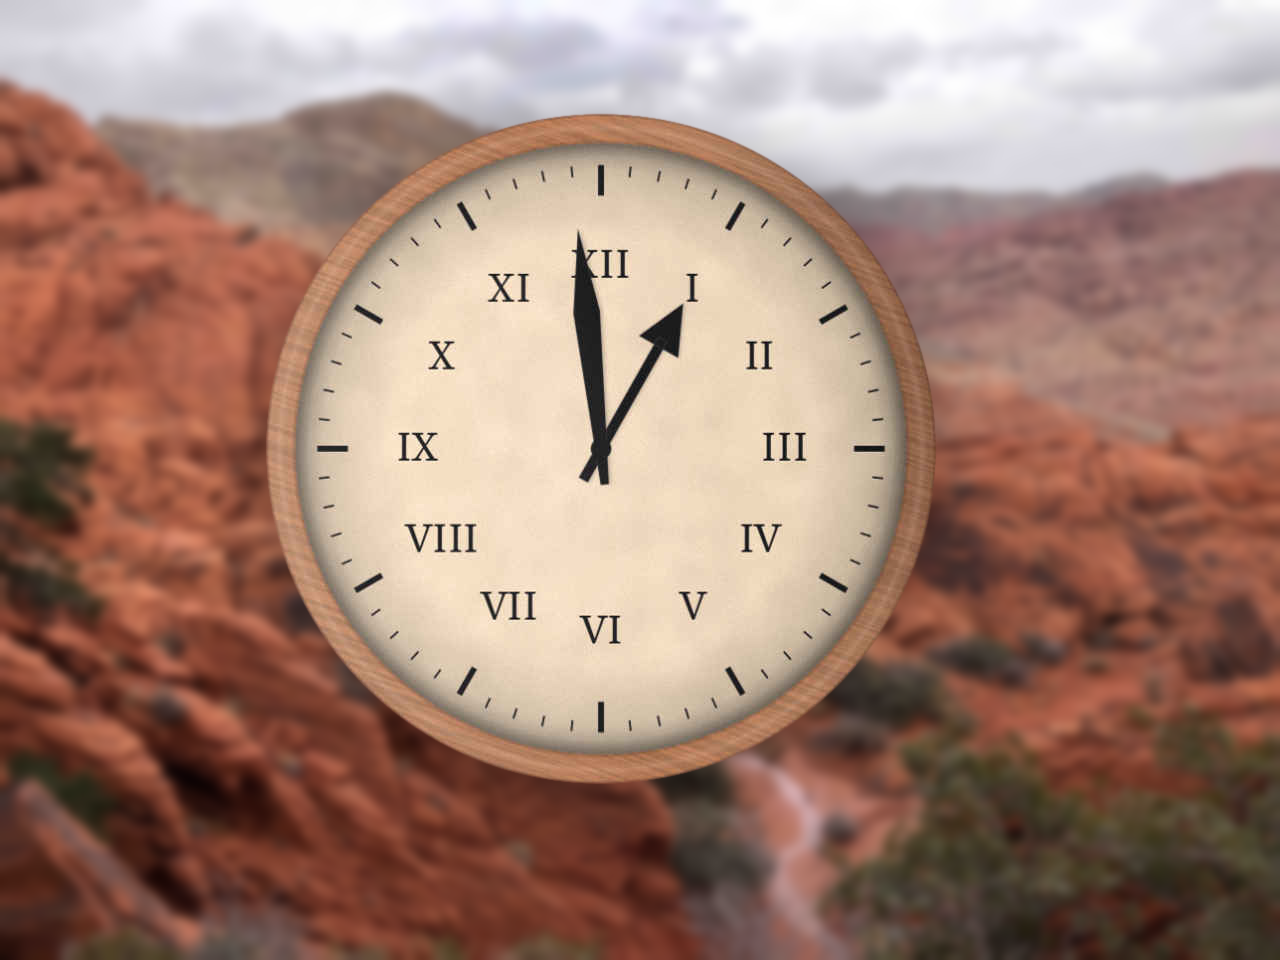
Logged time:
h=12 m=59
